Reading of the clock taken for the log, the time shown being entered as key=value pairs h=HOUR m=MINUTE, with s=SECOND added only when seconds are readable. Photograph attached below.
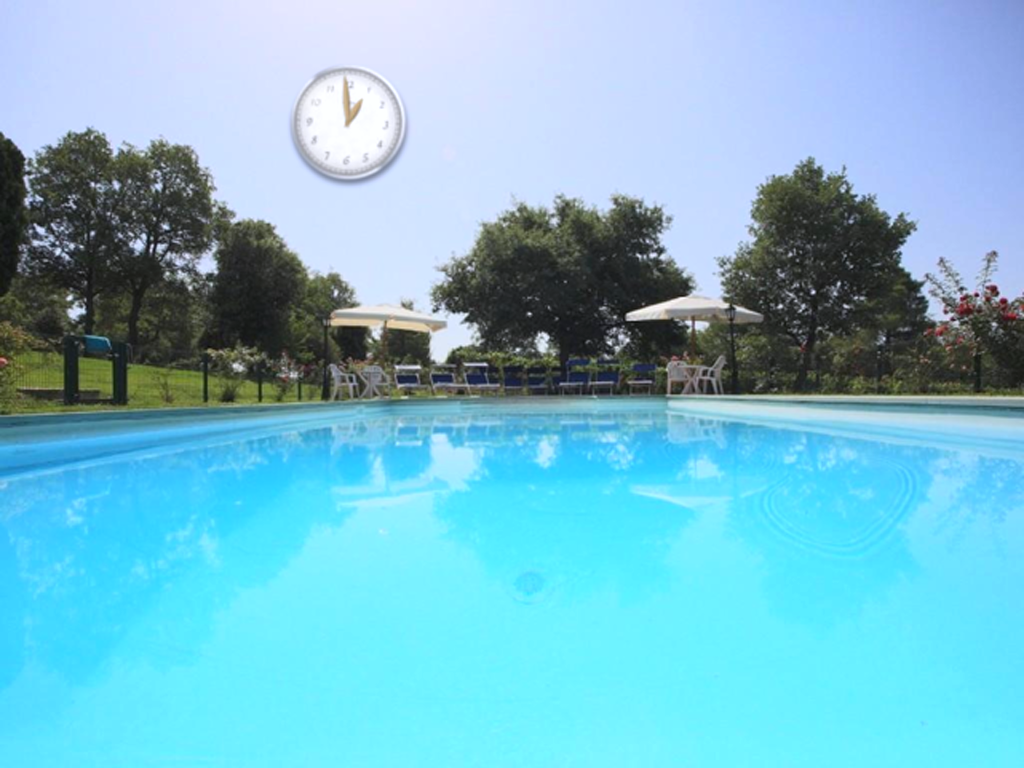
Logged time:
h=12 m=59
